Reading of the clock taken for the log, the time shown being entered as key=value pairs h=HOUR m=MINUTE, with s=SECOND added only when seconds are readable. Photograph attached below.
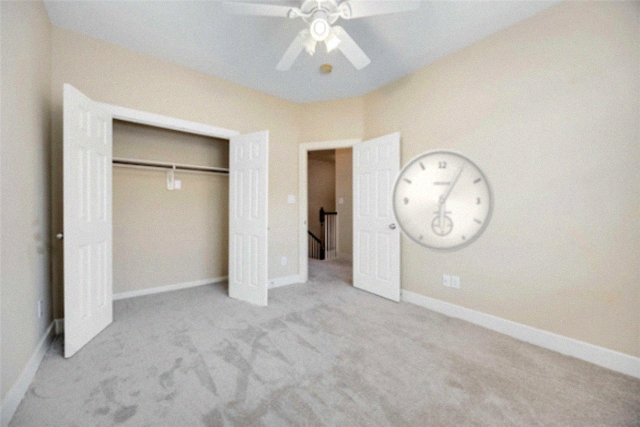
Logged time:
h=6 m=5
